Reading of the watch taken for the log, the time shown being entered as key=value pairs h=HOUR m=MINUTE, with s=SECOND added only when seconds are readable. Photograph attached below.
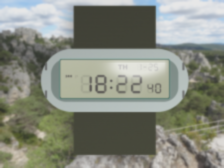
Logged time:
h=18 m=22 s=40
